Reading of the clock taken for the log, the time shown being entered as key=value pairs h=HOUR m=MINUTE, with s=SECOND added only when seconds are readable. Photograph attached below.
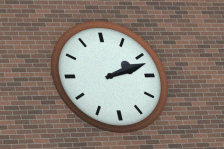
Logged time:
h=2 m=12
